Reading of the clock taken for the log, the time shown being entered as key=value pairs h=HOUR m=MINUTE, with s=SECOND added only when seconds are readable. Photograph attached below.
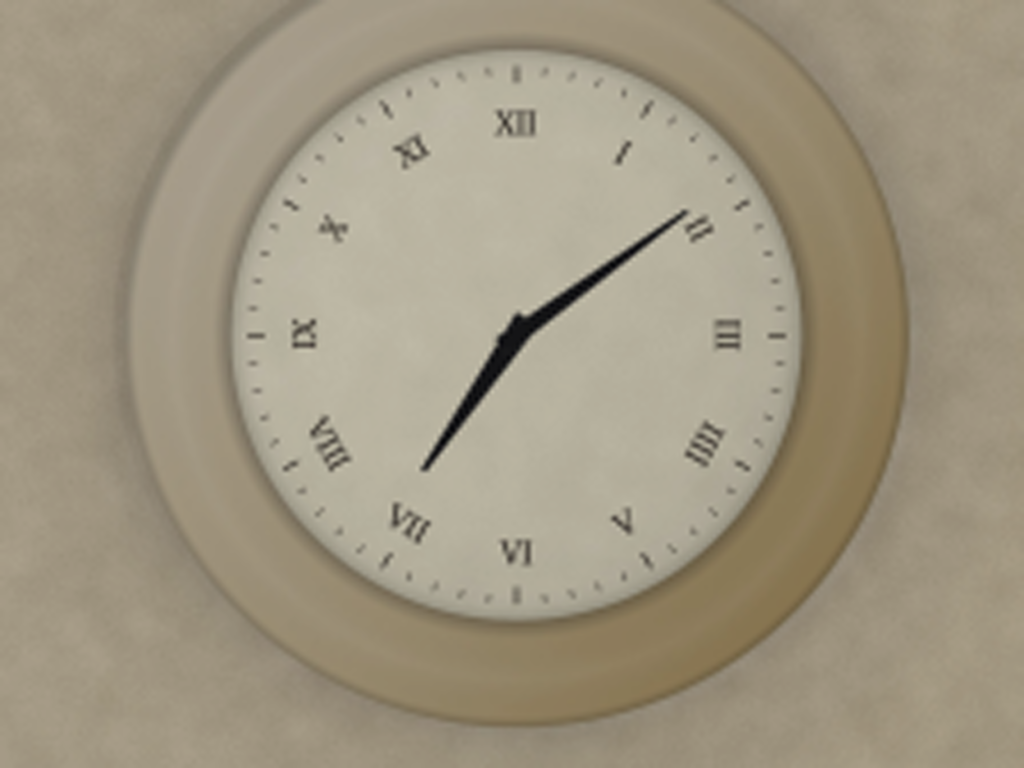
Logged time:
h=7 m=9
